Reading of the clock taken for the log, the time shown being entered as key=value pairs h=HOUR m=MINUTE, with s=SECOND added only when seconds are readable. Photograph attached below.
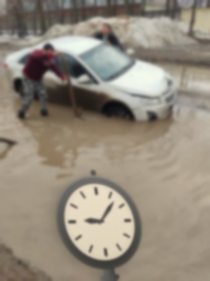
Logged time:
h=9 m=7
